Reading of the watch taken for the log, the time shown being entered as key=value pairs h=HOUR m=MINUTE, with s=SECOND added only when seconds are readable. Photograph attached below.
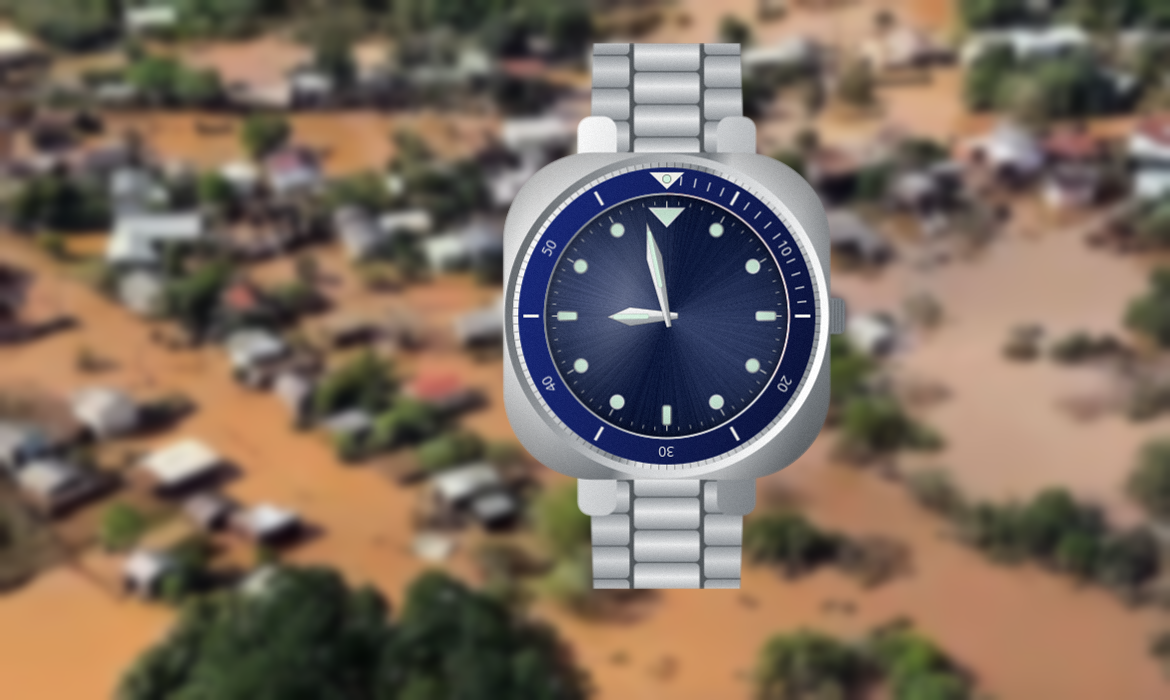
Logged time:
h=8 m=58
